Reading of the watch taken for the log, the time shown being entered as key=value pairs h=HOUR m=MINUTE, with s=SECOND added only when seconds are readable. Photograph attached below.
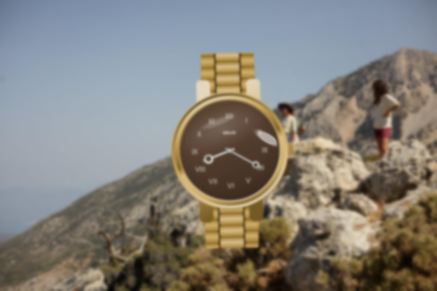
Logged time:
h=8 m=20
